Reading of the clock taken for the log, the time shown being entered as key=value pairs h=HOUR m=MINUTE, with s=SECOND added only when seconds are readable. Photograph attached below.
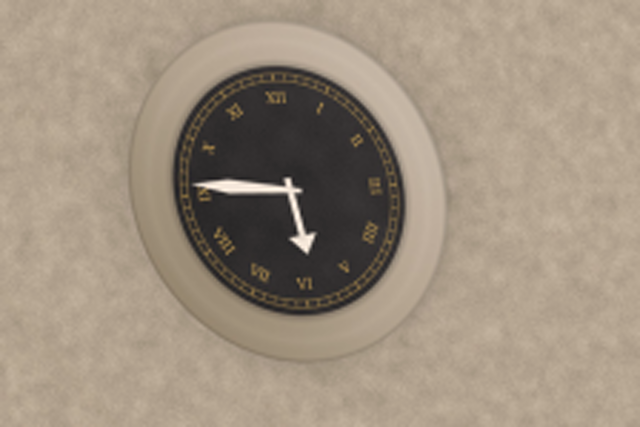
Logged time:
h=5 m=46
